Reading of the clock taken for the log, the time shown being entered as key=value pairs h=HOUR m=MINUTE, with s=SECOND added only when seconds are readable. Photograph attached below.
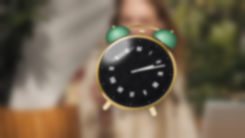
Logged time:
h=2 m=12
